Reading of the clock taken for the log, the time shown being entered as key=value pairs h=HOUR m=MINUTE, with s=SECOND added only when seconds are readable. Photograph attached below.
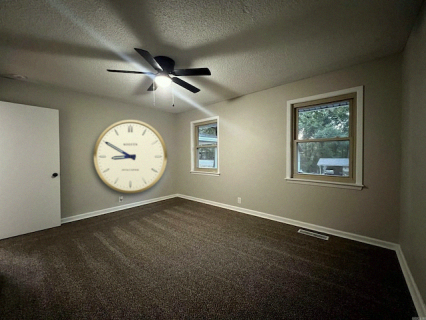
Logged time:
h=8 m=50
